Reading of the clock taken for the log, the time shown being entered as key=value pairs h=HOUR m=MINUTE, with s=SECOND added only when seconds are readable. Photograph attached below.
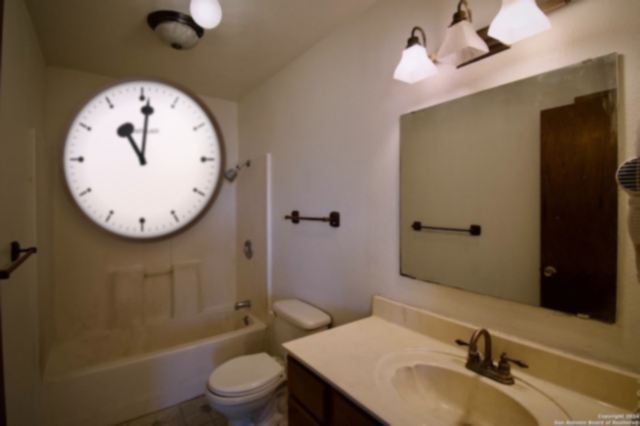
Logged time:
h=11 m=1
